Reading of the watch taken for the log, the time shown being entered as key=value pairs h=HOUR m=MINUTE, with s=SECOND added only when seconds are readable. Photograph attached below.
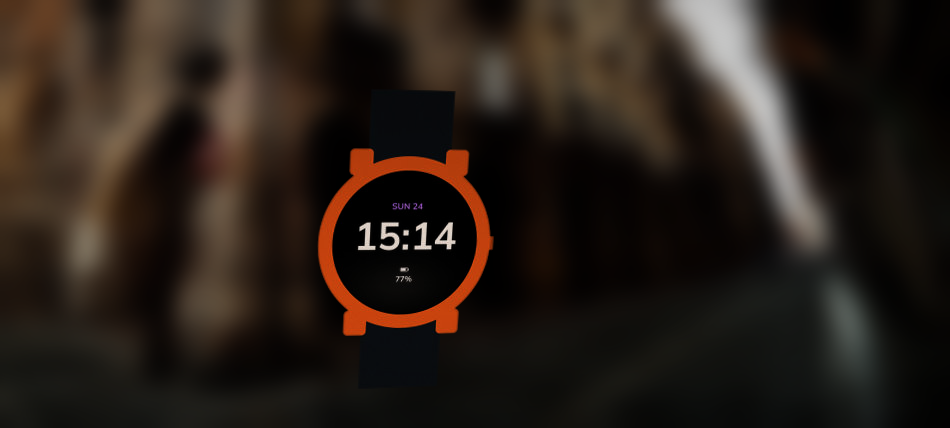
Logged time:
h=15 m=14
